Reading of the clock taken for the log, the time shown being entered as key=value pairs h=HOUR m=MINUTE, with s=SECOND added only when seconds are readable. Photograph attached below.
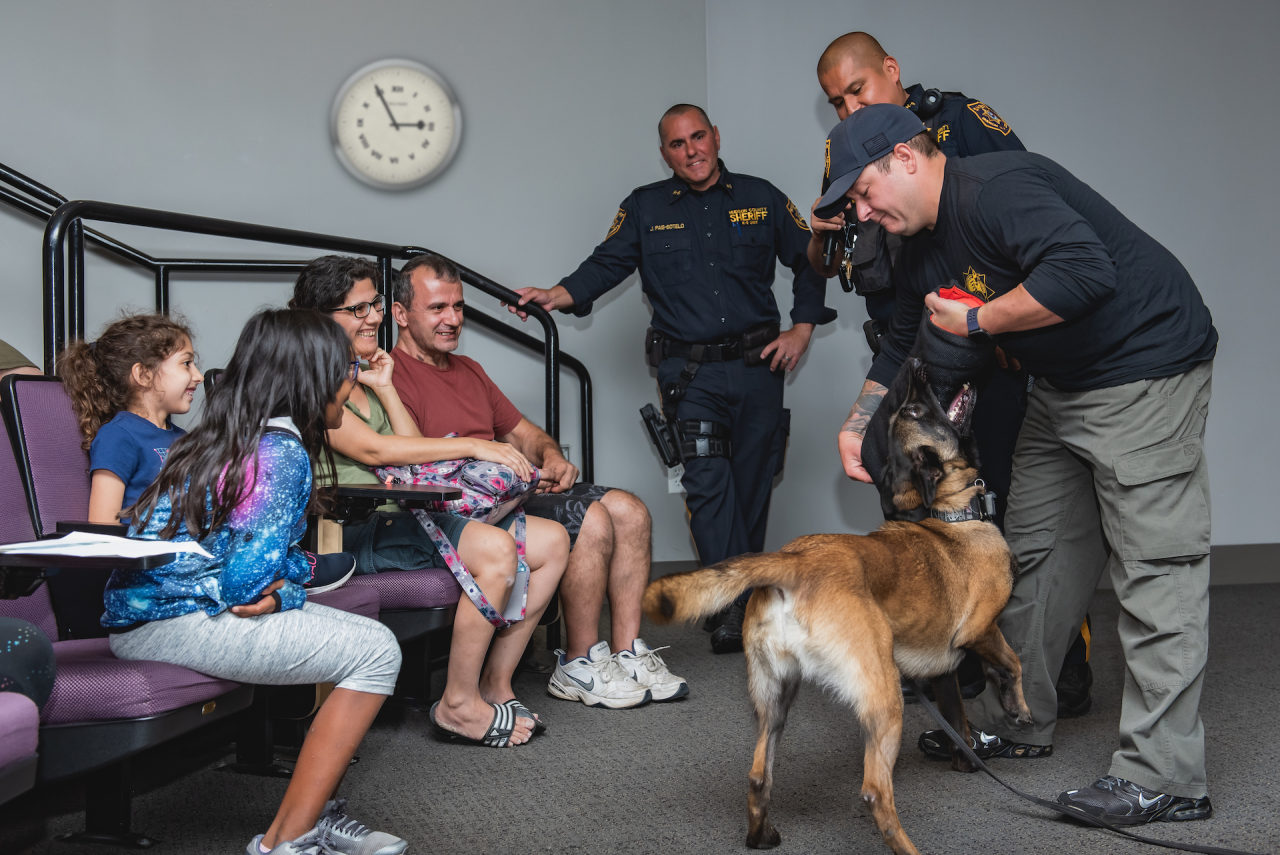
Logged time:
h=2 m=55
